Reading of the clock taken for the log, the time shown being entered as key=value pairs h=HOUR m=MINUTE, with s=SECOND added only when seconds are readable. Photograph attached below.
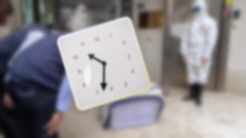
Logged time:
h=10 m=33
